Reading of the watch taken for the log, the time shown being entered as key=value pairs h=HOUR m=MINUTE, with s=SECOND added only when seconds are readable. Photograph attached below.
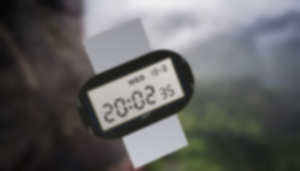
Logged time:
h=20 m=2 s=35
